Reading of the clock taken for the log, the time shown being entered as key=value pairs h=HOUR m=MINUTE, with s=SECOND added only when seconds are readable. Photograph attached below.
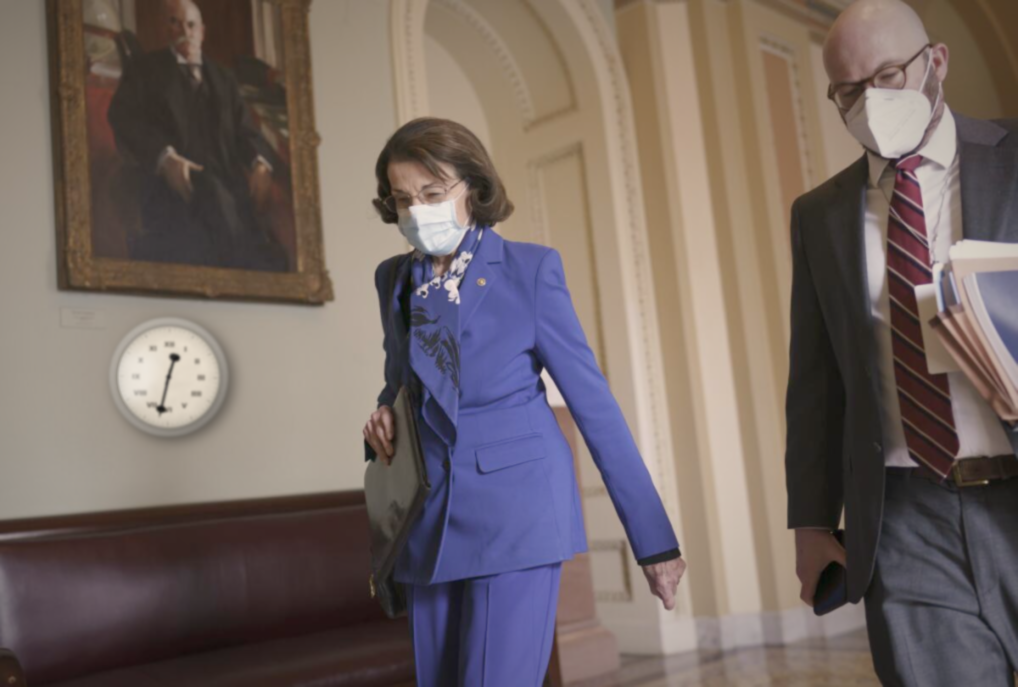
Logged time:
h=12 m=32
